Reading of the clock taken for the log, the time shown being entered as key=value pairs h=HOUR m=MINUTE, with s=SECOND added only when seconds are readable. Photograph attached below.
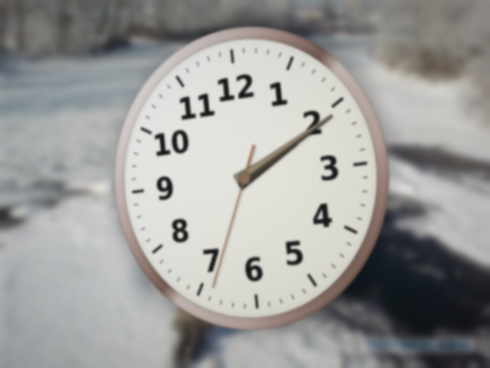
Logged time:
h=2 m=10 s=34
